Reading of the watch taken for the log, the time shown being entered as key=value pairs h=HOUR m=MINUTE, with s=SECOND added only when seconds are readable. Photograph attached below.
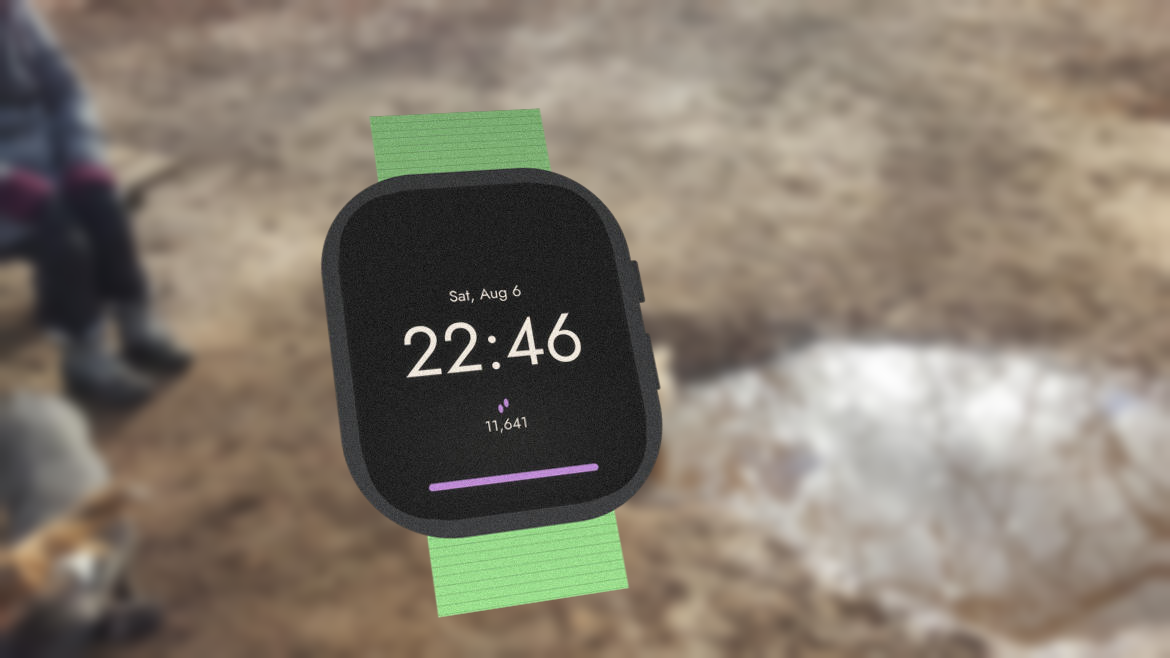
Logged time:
h=22 m=46
